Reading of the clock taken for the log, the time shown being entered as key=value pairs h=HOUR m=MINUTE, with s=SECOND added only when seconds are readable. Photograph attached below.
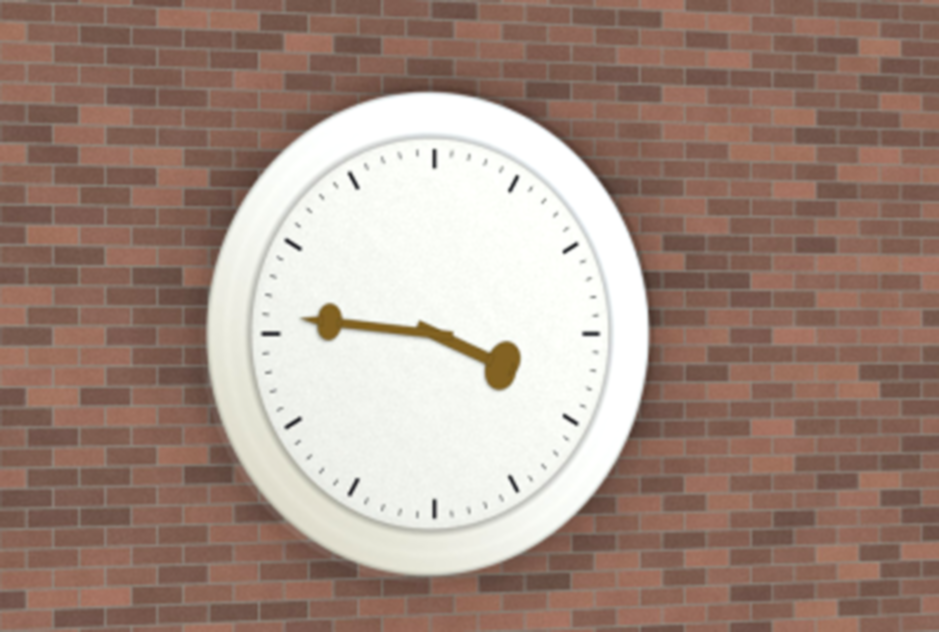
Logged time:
h=3 m=46
